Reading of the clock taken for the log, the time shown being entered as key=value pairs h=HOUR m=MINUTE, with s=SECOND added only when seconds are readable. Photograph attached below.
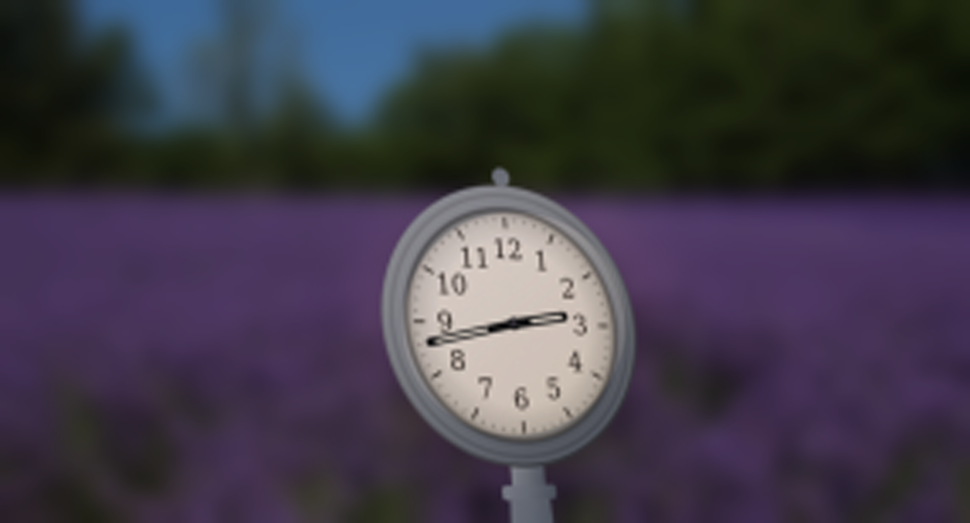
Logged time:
h=2 m=43
